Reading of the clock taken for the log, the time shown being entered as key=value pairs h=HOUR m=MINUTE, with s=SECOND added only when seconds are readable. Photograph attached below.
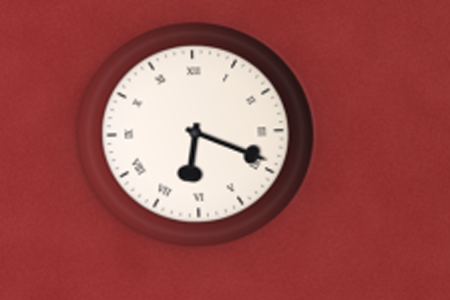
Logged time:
h=6 m=19
